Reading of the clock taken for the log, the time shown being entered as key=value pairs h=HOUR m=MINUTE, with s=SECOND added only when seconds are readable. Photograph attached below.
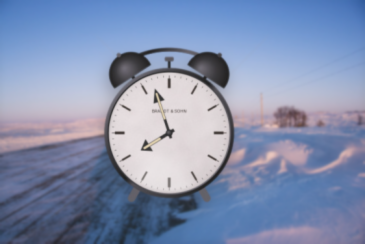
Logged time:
h=7 m=57
